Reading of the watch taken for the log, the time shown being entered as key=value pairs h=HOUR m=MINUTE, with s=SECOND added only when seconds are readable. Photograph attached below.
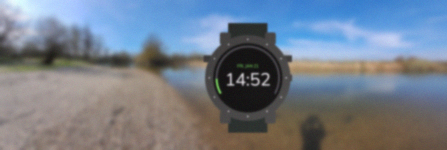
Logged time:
h=14 m=52
